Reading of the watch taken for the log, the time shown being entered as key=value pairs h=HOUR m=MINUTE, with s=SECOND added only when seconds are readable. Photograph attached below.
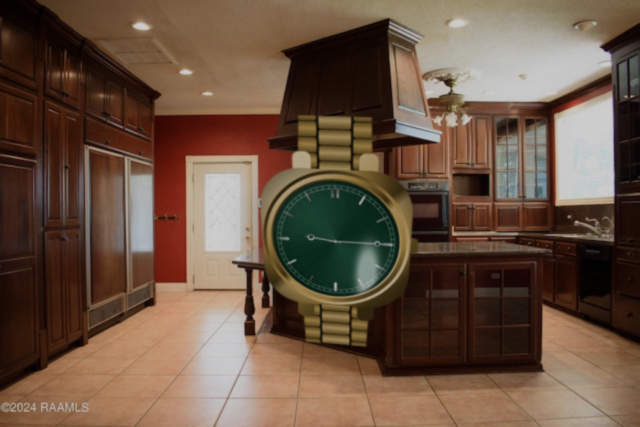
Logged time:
h=9 m=15
